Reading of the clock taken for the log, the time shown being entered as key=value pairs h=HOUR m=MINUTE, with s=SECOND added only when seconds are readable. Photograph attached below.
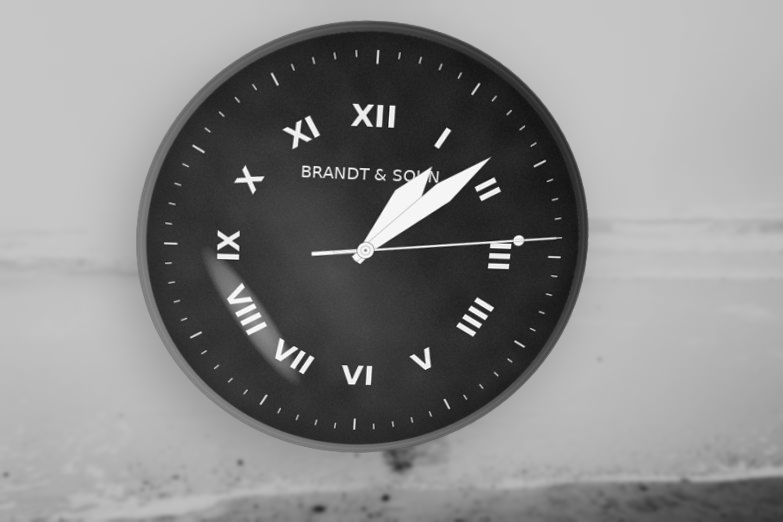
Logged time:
h=1 m=8 s=14
